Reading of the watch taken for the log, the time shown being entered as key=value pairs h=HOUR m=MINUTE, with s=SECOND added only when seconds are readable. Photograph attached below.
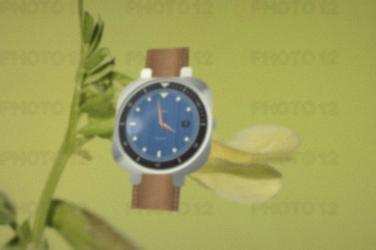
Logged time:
h=3 m=58
